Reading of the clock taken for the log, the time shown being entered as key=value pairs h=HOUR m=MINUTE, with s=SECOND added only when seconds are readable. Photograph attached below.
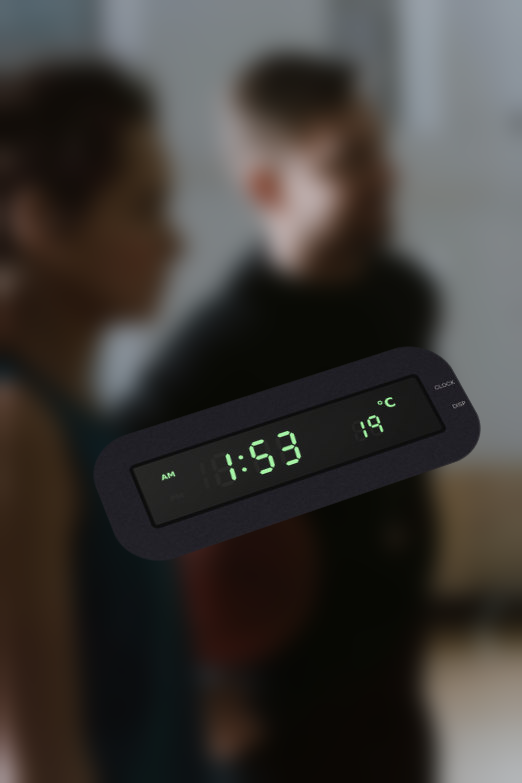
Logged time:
h=1 m=53
